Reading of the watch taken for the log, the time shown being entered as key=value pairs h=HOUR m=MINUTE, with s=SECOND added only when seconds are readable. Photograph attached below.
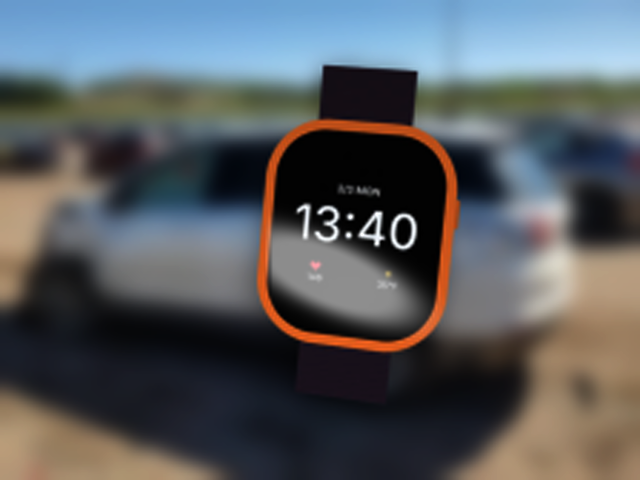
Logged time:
h=13 m=40
